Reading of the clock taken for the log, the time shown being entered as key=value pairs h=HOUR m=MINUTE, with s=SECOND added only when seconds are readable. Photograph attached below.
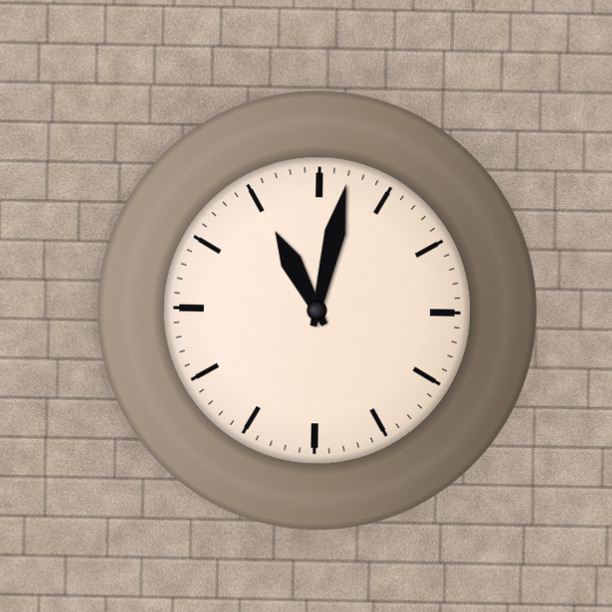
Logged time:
h=11 m=2
